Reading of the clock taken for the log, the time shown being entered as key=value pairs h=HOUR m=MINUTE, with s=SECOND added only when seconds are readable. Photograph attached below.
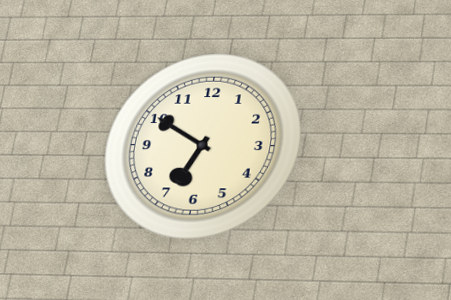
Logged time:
h=6 m=50
